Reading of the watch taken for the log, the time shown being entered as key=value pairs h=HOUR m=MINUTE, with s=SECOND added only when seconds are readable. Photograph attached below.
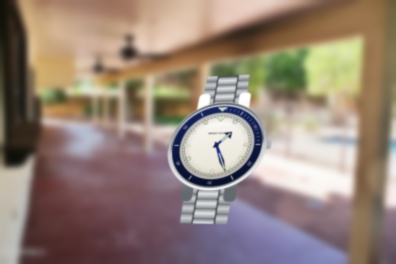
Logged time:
h=1 m=26
